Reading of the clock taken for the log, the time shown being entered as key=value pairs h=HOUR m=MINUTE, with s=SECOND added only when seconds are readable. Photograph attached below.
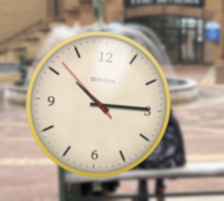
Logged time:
h=10 m=14 s=52
